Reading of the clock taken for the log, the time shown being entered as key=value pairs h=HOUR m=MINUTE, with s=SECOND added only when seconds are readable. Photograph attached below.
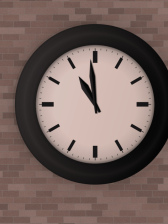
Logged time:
h=10 m=59
